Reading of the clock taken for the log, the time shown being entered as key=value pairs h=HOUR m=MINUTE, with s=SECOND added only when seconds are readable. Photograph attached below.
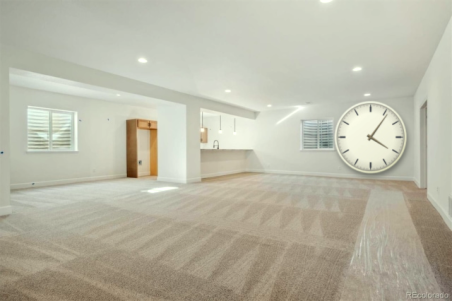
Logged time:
h=4 m=6
